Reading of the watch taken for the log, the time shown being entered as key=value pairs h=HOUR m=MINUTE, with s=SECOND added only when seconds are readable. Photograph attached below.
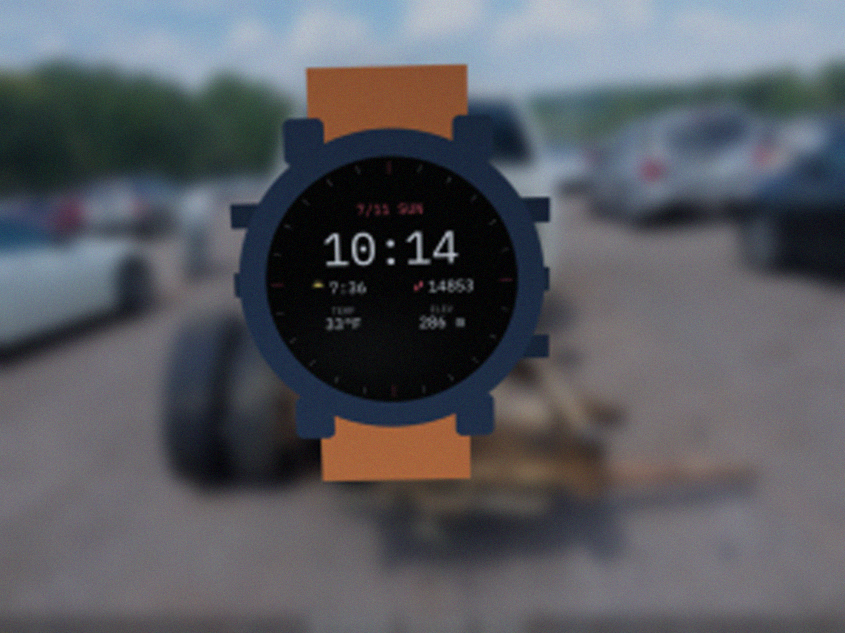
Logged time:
h=10 m=14
